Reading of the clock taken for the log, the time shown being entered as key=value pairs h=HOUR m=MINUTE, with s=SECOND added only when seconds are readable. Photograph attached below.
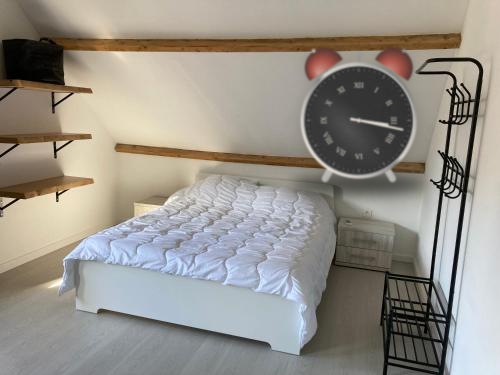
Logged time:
h=3 m=17
